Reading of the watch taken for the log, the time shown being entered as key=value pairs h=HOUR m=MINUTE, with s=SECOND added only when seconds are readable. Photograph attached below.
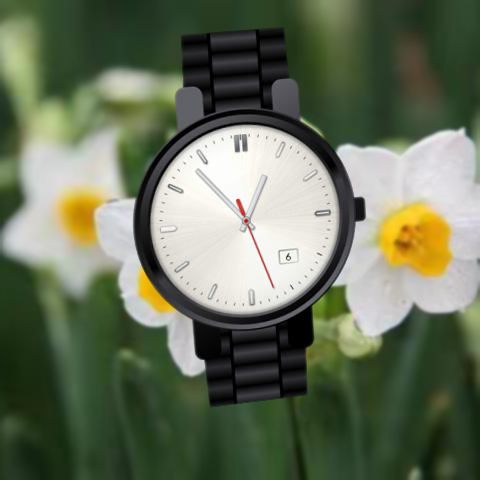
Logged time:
h=12 m=53 s=27
